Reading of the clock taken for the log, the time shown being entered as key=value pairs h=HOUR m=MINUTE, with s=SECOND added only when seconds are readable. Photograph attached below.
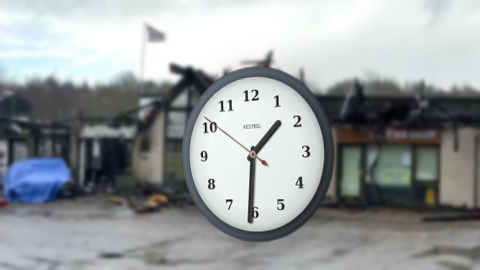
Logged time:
h=1 m=30 s=51
